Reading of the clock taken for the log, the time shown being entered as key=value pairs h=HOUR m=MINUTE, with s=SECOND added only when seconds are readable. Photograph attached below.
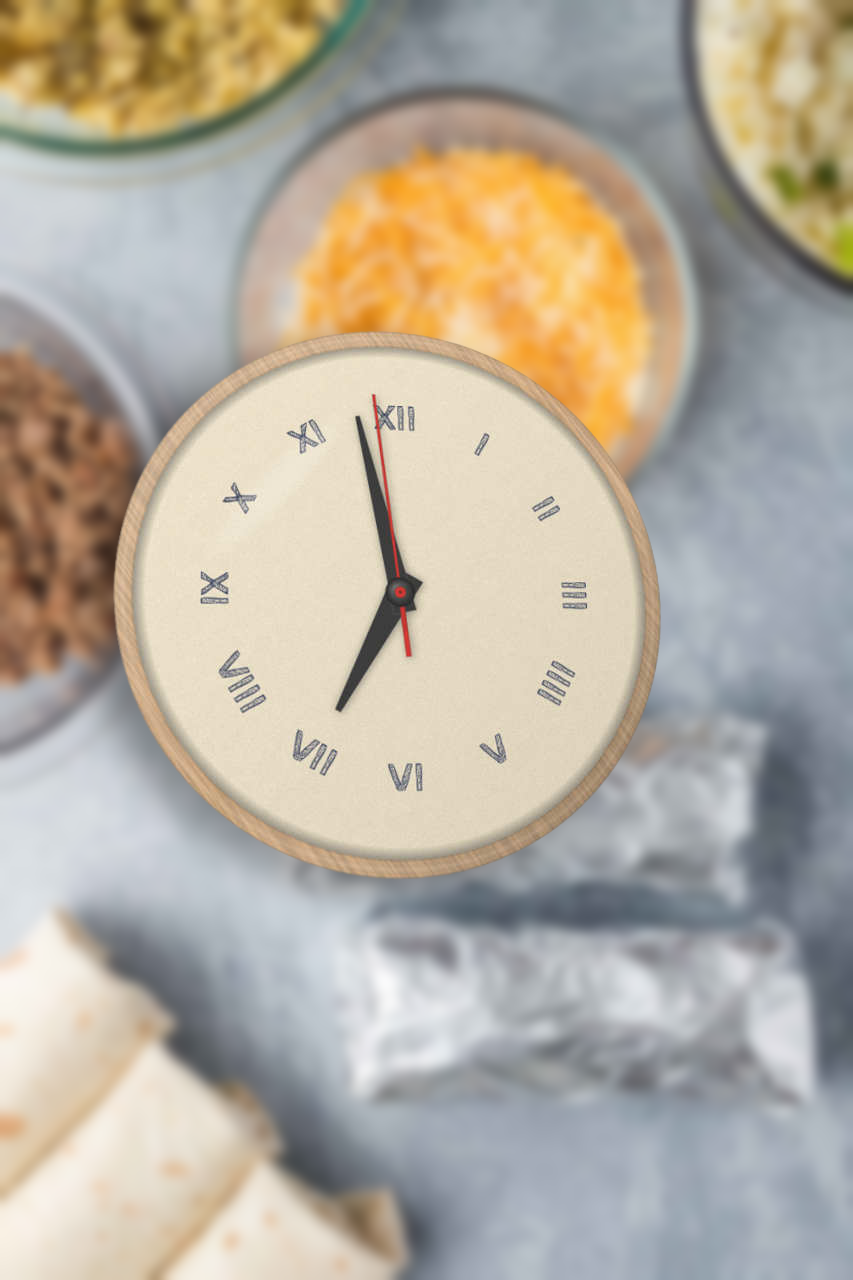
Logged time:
h=6 m=57 s=59
